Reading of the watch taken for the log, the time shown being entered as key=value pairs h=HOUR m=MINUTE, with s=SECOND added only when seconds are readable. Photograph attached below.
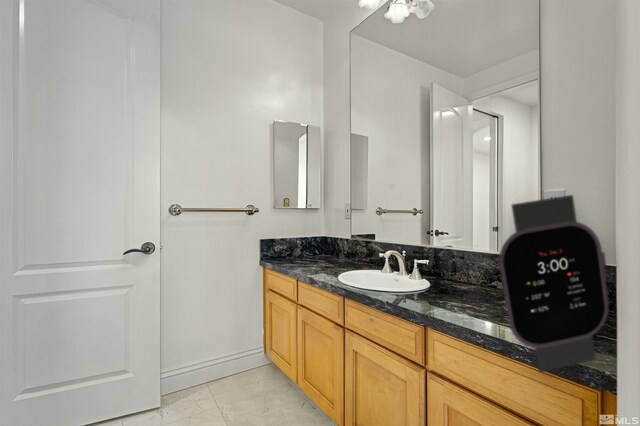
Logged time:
h=3 m=0
